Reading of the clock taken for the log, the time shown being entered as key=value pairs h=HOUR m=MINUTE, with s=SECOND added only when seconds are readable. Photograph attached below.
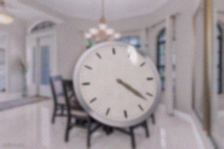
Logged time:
h=4 m=22
